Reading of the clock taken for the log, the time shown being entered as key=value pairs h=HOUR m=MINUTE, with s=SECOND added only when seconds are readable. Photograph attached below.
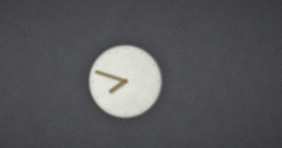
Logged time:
h=7 m=48
